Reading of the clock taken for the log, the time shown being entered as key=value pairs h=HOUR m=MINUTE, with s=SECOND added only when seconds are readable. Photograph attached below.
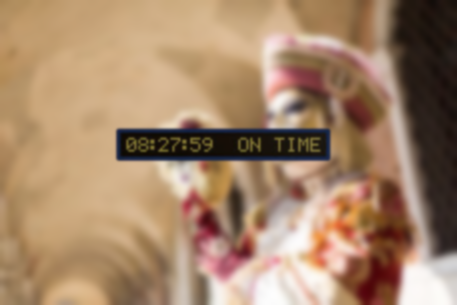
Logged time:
h=8 m=27 s=59
